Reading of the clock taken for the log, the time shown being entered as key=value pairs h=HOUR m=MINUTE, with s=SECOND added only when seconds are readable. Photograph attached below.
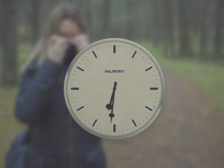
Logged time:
h=6 m=31
